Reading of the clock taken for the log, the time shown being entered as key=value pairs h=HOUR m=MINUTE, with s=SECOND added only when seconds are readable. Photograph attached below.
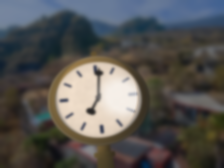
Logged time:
h=7 m=1
